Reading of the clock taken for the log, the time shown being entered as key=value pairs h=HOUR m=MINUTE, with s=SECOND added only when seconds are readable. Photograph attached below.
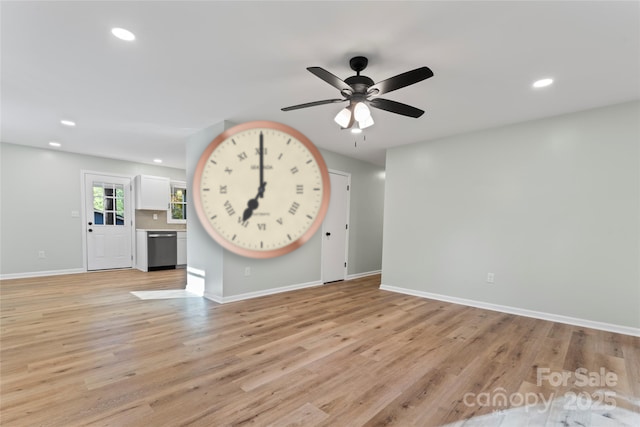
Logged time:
h=7 m=0
